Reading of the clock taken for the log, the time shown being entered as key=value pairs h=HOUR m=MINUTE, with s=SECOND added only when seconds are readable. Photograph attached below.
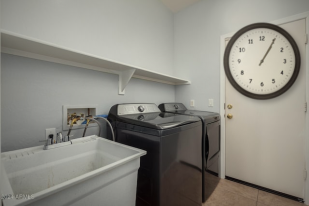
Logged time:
h=1 m=5
